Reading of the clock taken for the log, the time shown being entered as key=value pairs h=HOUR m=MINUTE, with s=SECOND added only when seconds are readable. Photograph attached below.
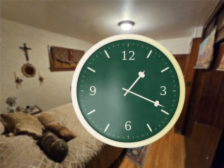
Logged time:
h=1 m=19
